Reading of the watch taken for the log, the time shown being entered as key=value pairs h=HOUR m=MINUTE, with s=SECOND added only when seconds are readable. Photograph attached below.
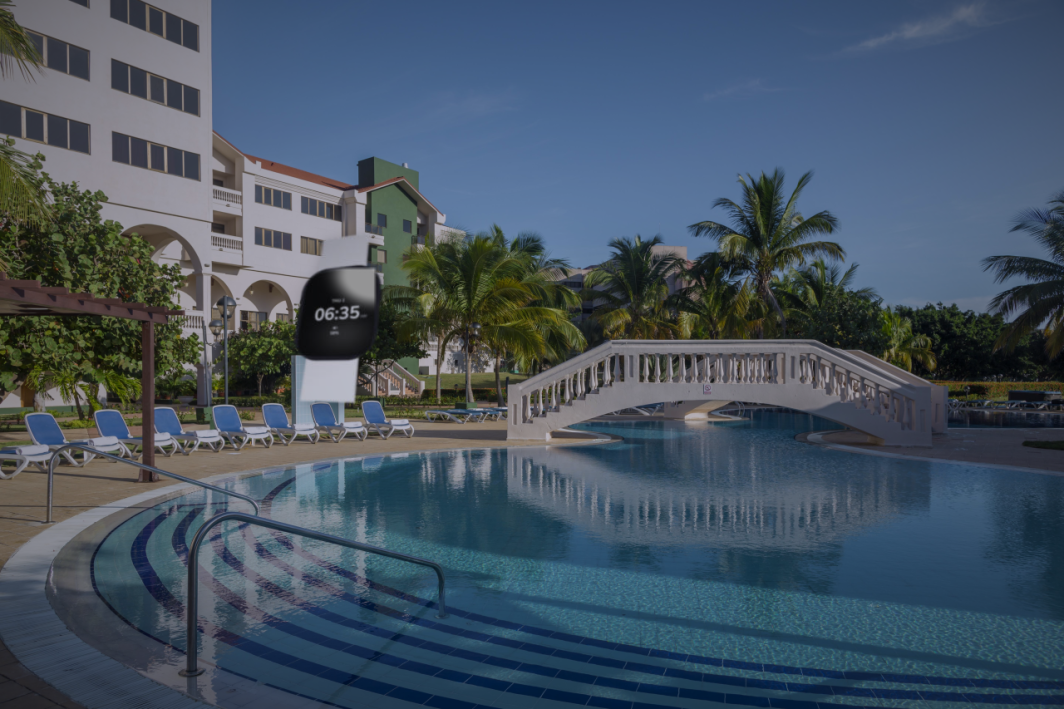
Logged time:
h=6 m=35
